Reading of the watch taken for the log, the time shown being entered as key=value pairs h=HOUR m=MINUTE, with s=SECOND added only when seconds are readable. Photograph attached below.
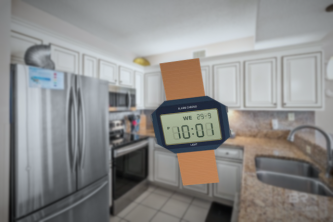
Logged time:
h=10 m=1
